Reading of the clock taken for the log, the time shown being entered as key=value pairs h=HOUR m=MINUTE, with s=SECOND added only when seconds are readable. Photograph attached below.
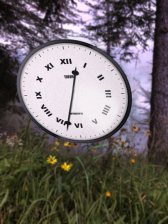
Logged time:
h=12 m=33
